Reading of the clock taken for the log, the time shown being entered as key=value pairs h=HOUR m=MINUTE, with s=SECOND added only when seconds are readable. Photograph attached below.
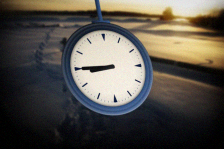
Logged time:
h=8 m=45
